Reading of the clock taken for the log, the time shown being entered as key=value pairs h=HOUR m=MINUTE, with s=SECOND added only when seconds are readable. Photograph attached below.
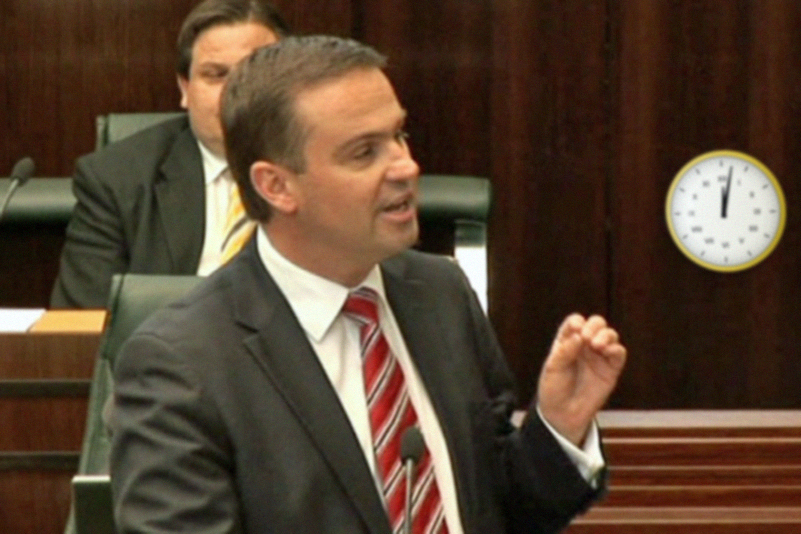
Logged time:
h=12 m=2
